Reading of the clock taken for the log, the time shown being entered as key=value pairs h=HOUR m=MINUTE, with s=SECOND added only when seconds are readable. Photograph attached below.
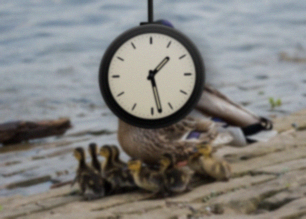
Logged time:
h=1 m=28
